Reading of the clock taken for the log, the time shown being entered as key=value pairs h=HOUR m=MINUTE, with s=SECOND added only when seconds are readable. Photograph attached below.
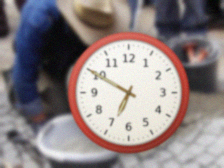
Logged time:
h=6 m=50
